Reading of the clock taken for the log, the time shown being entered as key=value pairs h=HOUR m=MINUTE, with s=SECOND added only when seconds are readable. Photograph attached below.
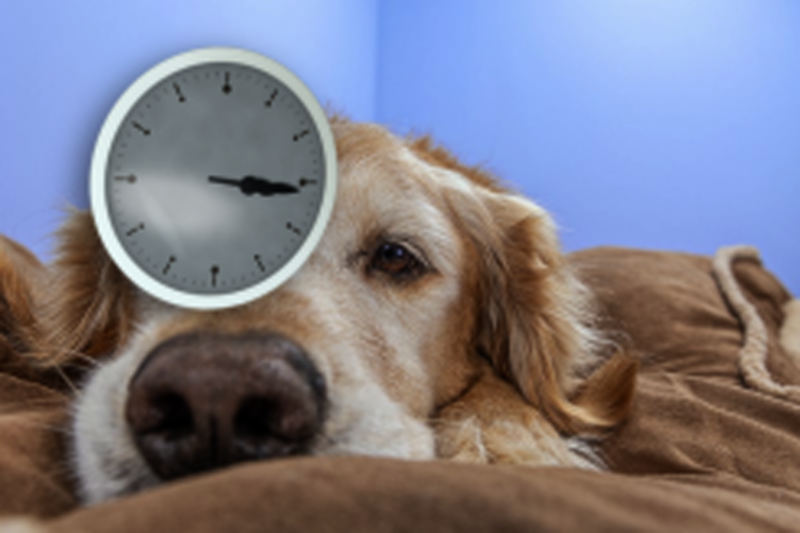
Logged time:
h=3 m=16
